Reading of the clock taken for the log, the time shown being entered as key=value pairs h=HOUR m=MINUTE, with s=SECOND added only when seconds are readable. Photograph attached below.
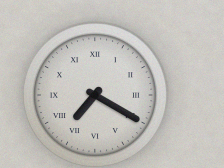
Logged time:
h=7 m=20
